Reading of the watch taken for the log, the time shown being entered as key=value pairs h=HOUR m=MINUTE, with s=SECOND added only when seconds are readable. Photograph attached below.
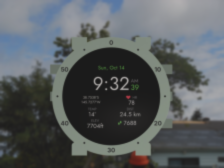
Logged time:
h=9 m=32
